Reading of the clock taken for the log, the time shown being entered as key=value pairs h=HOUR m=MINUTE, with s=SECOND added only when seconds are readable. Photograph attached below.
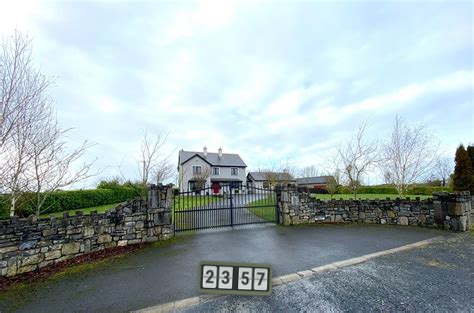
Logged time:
h=23 m=57
